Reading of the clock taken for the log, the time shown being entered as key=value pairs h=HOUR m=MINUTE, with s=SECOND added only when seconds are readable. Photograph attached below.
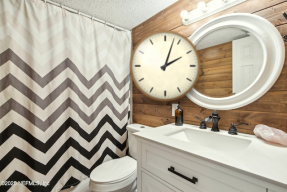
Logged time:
h=2 m=3
